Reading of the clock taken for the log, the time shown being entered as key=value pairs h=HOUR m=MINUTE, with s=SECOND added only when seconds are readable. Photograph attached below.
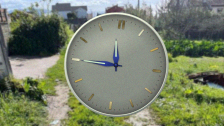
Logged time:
h=11 m=45
